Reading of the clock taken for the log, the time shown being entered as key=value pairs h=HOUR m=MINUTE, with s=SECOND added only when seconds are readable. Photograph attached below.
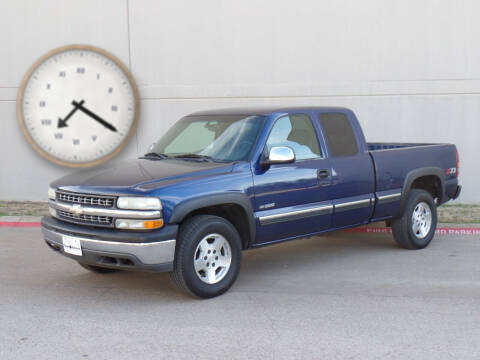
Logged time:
h=7 m=20
